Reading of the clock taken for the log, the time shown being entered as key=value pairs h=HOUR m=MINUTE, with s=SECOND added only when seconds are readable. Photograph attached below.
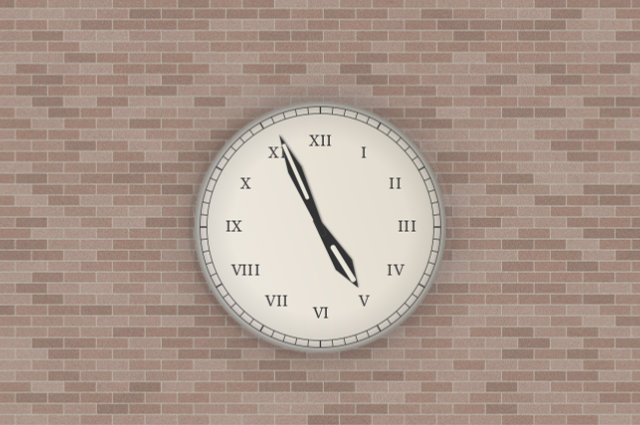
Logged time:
h=4 m=56
